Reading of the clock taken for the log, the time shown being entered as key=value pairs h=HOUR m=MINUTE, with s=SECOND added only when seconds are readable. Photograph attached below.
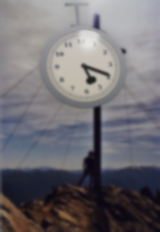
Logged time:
h=5 m=19
